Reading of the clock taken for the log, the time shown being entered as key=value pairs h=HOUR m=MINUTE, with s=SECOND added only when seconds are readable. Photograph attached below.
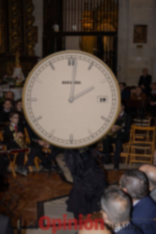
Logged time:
h=2 m=1
